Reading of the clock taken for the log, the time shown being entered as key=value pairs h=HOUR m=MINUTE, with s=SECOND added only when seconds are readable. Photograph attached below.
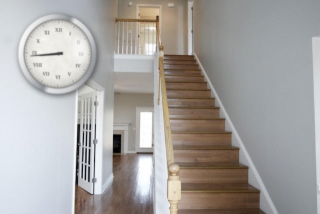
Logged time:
h=8 m=44
